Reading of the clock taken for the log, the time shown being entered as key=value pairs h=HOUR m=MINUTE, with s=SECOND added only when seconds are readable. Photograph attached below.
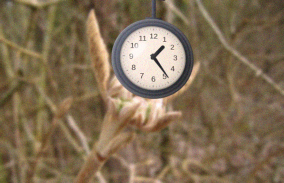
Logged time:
h=1 m=24
